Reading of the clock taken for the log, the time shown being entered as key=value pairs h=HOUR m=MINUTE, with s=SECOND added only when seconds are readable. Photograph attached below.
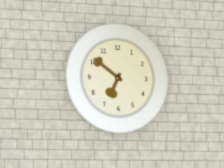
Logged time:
h=6 m=51
